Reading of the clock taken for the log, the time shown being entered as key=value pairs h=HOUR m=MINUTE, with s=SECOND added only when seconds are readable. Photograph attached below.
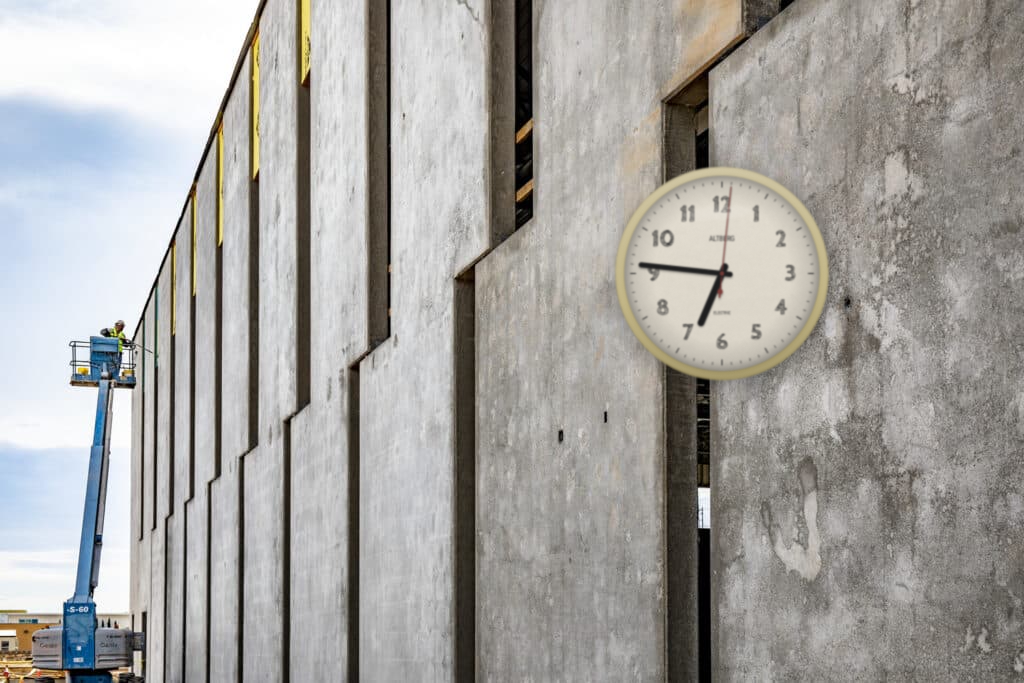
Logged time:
h=6 m=46 s=1
